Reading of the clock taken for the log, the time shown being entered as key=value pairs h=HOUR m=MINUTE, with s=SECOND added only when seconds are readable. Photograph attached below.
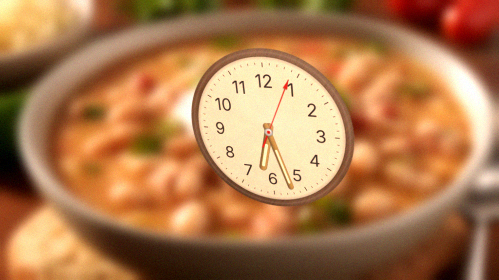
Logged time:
h=6 m=27 s=4
